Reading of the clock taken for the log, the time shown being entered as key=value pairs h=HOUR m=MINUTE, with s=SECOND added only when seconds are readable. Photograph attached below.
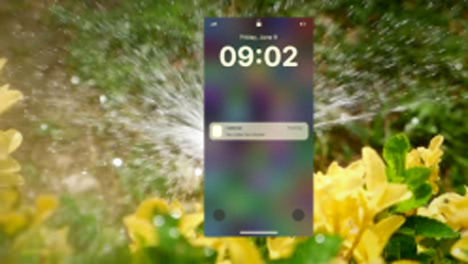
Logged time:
h=9 m=2
